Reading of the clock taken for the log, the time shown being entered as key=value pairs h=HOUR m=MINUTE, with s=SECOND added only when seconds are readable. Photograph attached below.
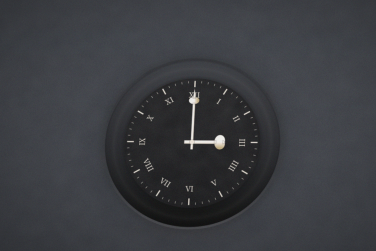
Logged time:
h=3 m=0
